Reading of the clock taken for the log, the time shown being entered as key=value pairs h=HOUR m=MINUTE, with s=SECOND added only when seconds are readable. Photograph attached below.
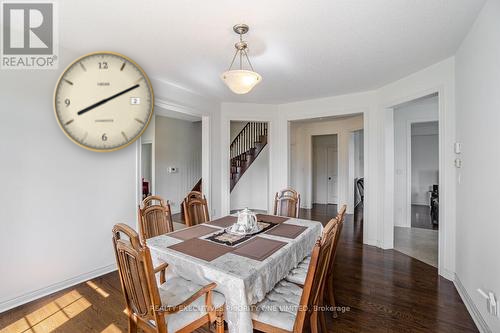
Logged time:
h=8 m=11
